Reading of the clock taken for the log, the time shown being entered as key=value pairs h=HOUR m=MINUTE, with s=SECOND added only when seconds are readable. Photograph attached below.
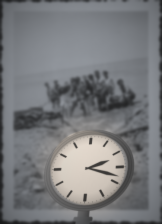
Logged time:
h=2 m=18
